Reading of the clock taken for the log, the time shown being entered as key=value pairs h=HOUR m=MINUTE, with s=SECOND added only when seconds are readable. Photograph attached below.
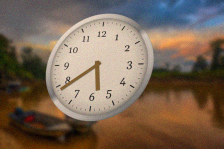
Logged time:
h=5 m=39
